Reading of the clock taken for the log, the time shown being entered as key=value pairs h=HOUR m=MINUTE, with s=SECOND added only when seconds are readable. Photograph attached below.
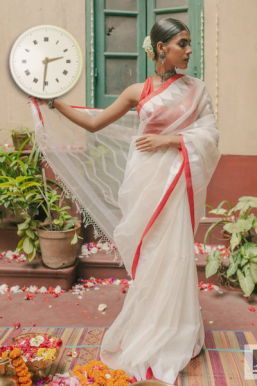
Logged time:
h=2 m=31
